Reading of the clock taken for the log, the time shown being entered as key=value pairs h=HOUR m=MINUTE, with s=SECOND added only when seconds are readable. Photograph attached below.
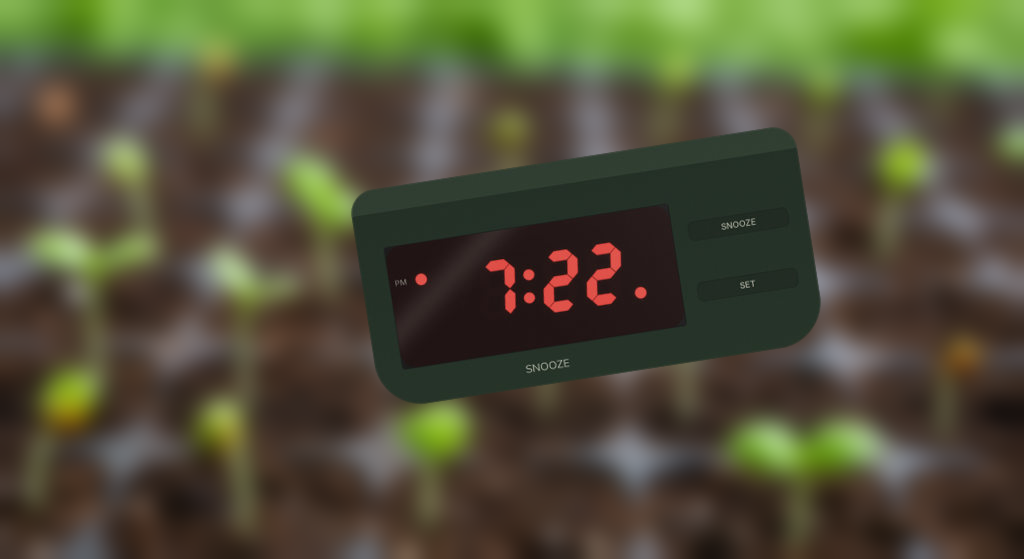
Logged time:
h=7 m=22
